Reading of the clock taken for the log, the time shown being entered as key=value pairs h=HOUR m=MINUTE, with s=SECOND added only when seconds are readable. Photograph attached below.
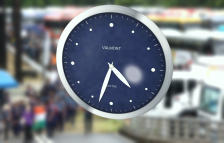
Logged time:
h=4 m=33
